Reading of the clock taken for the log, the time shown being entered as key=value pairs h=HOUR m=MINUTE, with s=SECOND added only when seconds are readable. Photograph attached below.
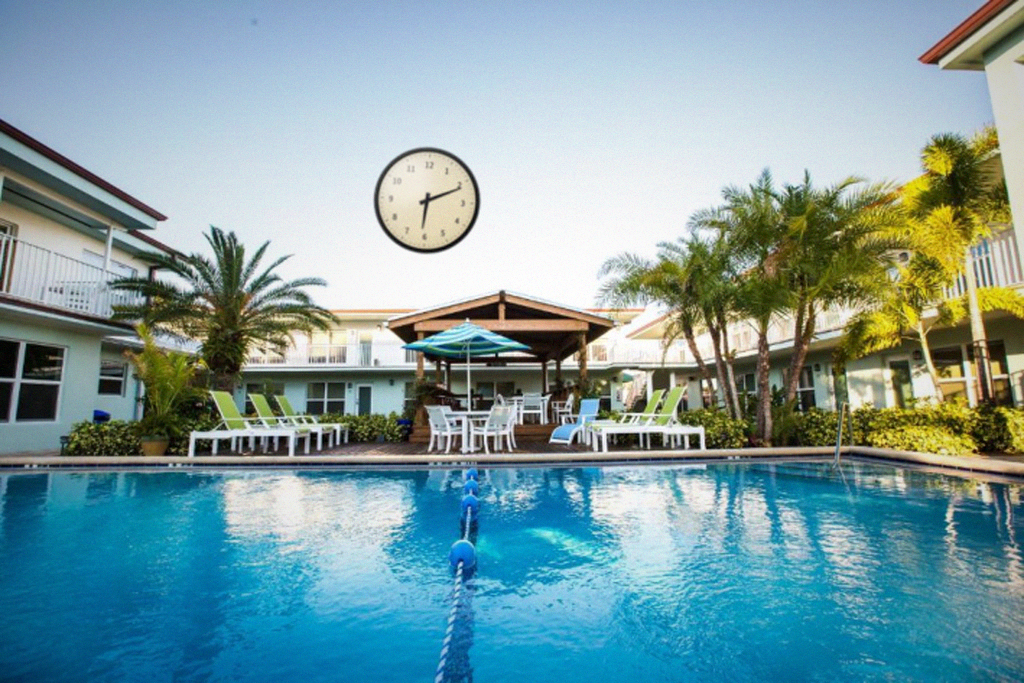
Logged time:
h=6 m=11
